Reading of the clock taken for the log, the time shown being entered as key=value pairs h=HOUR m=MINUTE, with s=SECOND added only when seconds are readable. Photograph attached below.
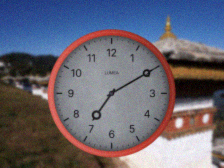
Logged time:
h=7 m=10
